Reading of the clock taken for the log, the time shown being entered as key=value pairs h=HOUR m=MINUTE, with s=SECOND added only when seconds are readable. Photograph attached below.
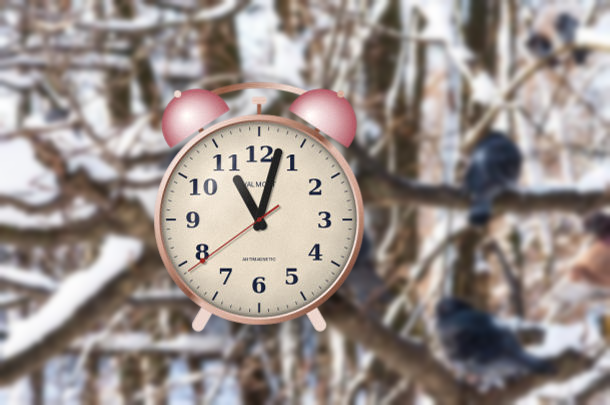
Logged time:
h=11 m=2 s=39
